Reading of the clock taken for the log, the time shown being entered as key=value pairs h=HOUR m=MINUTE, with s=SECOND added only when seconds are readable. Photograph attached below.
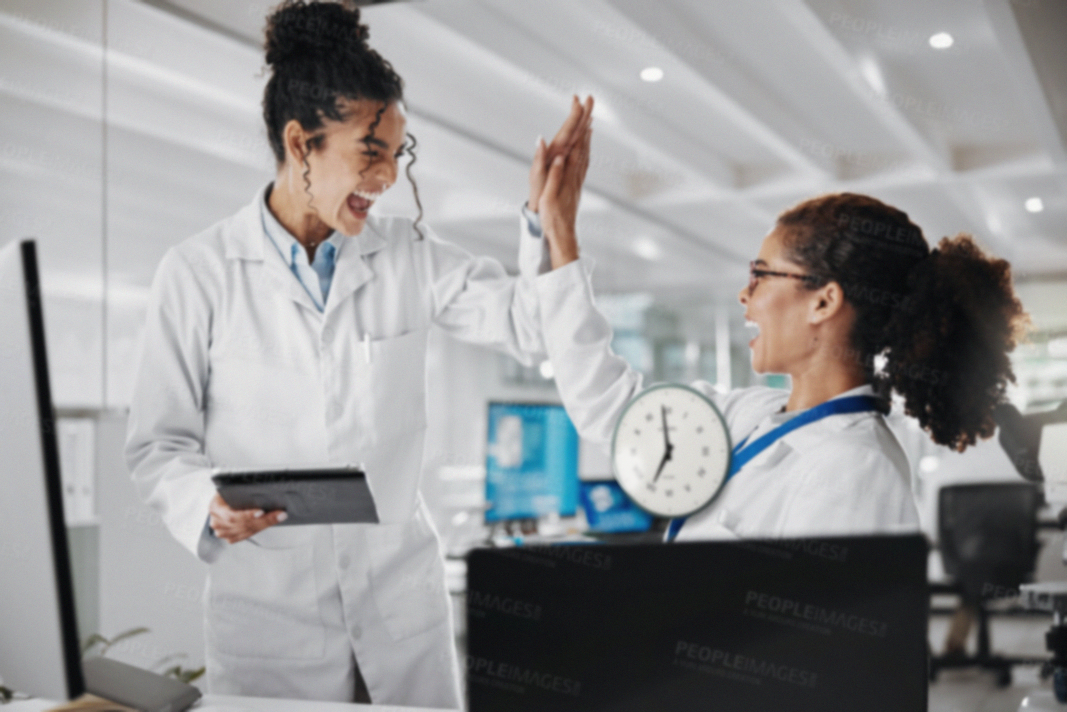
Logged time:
h=6 m=59
